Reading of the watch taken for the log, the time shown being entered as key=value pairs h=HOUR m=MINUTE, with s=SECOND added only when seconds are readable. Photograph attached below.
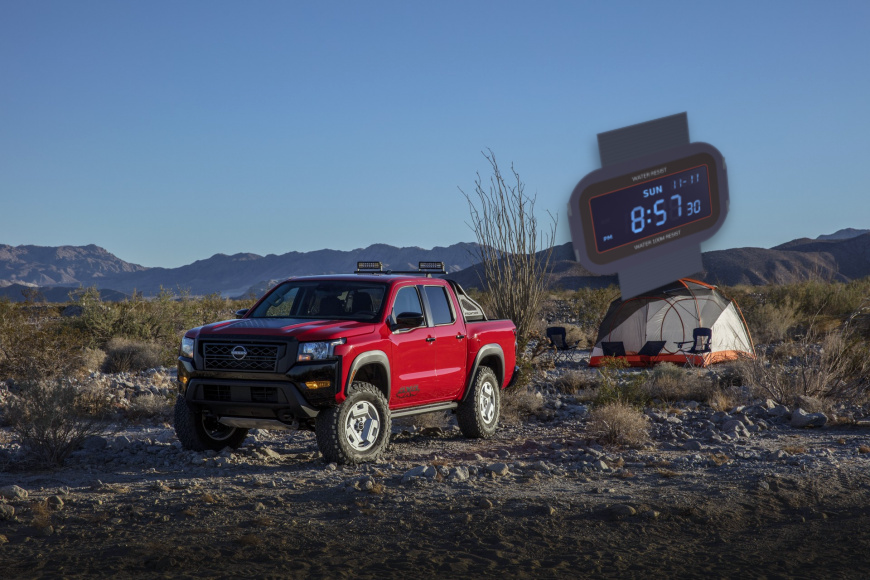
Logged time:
h=8 m=57 s=30
